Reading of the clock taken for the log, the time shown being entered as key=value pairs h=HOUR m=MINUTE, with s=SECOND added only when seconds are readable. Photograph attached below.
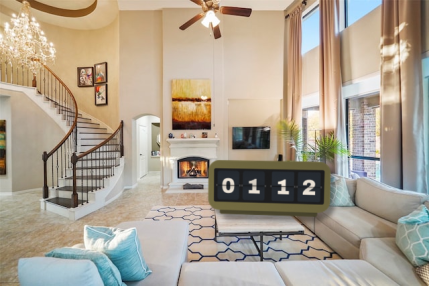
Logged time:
h=1 m=12
